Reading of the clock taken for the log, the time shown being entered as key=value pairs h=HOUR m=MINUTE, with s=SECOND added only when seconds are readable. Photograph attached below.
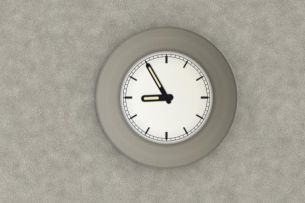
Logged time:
h=8 m=55
